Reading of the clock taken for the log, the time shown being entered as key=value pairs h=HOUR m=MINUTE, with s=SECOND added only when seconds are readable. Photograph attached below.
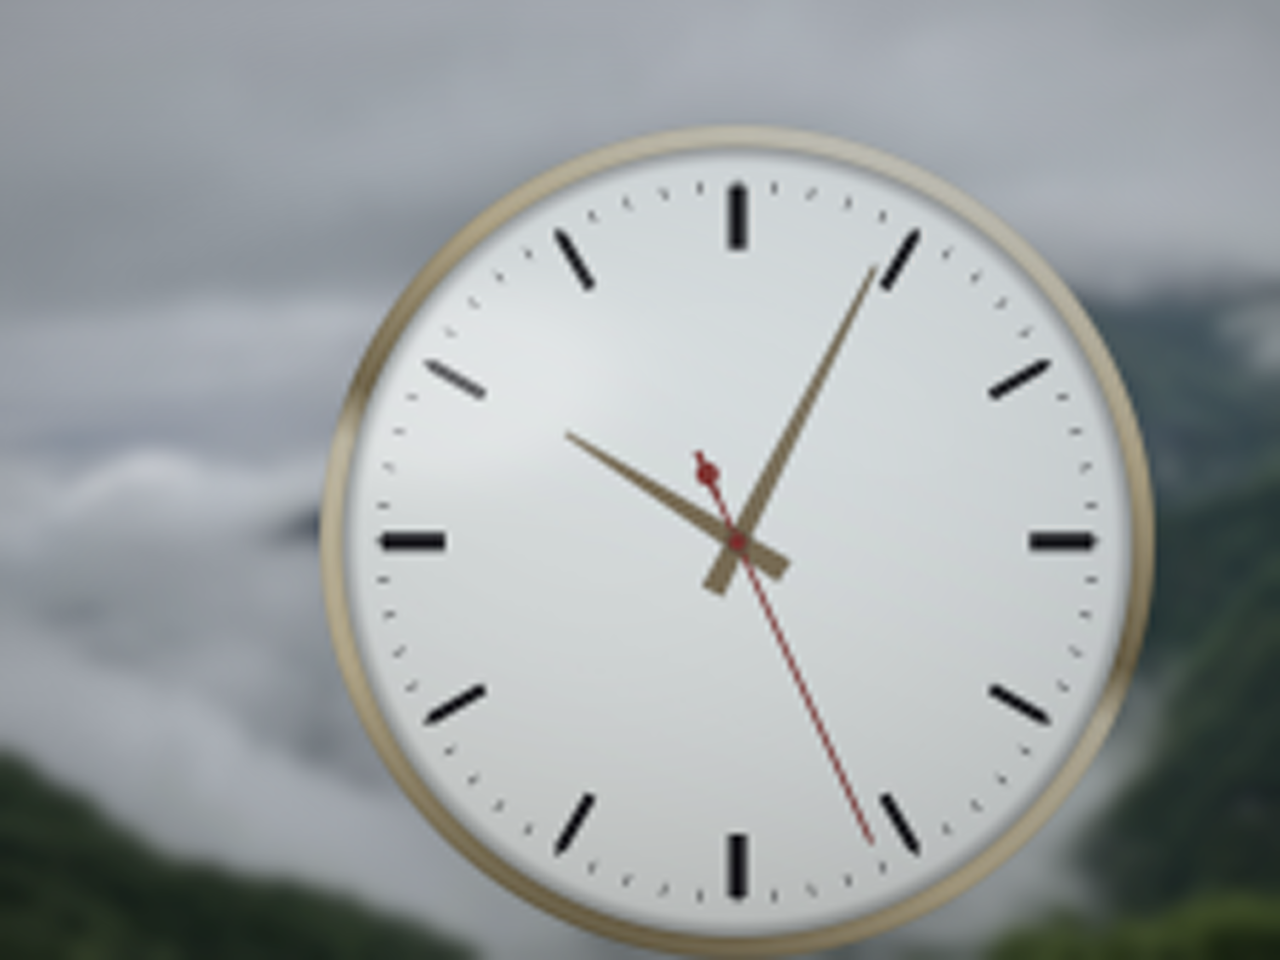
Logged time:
h=10 m=4 s=26
